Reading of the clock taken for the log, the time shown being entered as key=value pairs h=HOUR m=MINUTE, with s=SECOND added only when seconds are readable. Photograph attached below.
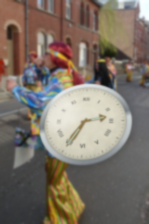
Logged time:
h=2 m=35
